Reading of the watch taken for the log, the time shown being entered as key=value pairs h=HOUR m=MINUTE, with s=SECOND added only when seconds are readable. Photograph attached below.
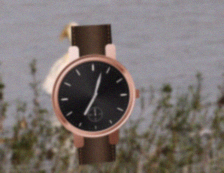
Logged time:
h=7 m=3
